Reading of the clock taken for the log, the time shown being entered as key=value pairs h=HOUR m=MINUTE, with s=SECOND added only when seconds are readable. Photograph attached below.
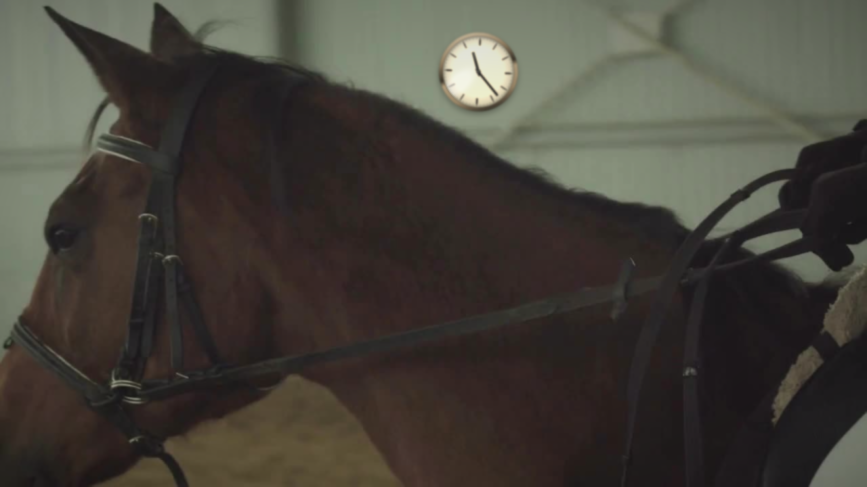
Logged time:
h=11 m=23
